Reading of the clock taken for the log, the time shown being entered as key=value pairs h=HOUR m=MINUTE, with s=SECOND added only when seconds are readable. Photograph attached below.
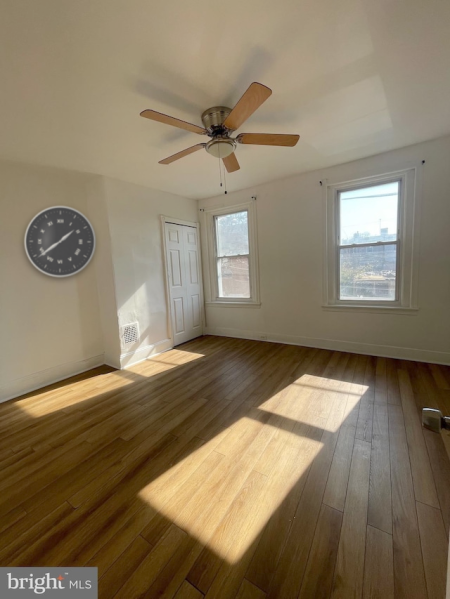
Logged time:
h=1 m=39
